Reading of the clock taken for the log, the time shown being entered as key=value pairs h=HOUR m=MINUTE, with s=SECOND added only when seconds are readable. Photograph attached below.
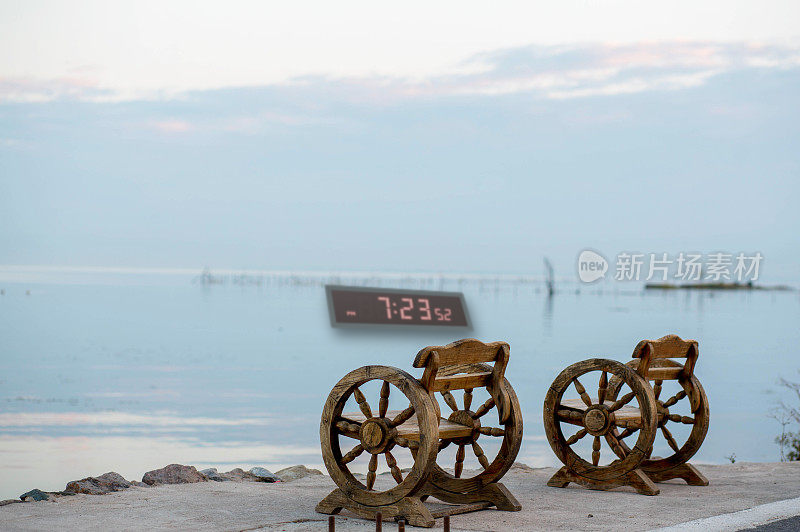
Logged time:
h=7 m=23 s=52
